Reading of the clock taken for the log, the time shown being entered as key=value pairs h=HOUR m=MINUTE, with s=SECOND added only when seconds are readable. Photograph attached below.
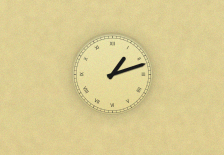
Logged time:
h=1 m=12
